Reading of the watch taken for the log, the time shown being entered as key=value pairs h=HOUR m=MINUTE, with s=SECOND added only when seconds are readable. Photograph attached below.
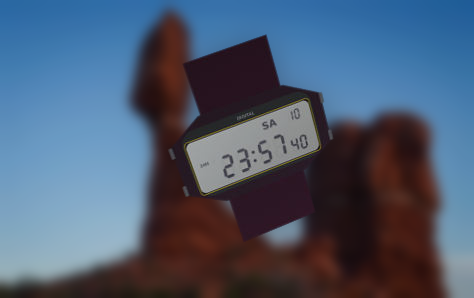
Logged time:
h=23 m=57 s=40
